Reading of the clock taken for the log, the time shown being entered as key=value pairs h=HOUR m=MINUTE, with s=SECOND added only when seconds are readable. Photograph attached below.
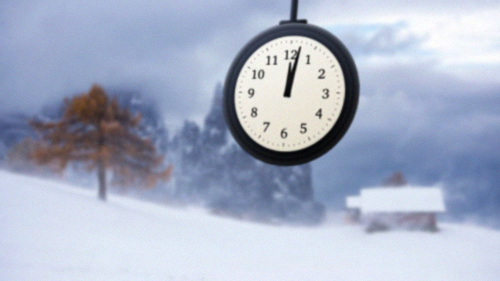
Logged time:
h=12 m=2
